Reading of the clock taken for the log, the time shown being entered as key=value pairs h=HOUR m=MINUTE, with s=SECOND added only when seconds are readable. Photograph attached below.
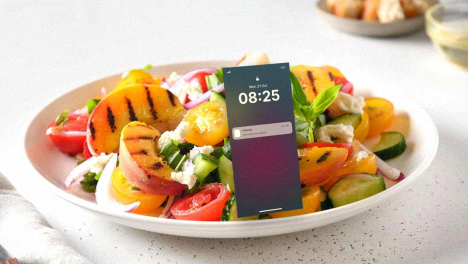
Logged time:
h=8 m=25
